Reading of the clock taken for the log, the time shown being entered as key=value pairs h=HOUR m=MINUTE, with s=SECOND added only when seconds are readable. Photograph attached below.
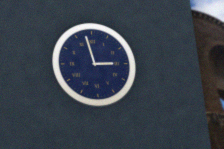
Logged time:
h=2 m=58
